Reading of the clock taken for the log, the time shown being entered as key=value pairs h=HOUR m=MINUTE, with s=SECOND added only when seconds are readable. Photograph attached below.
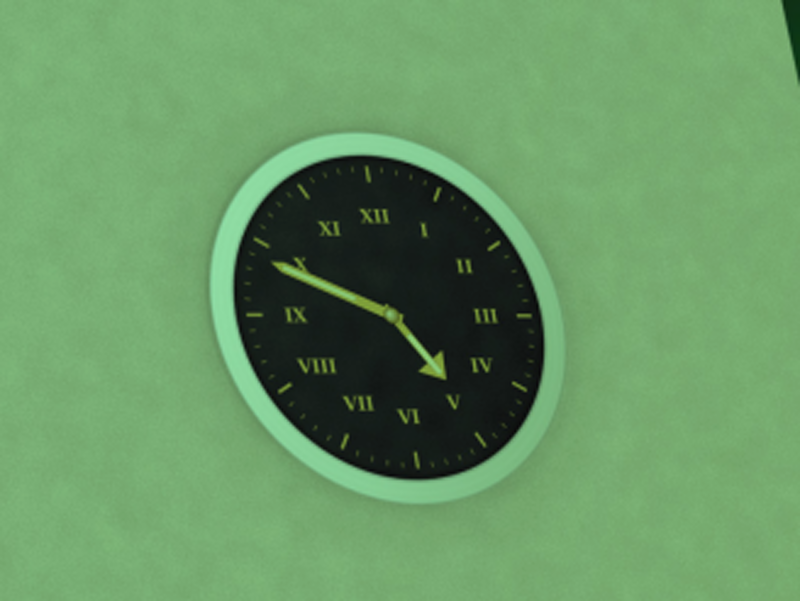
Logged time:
h=4 m=49
